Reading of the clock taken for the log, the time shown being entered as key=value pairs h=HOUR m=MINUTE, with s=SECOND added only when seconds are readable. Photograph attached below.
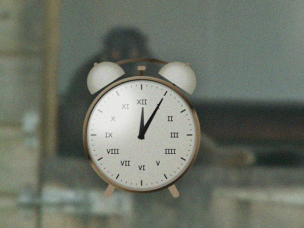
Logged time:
h=12 m=5
